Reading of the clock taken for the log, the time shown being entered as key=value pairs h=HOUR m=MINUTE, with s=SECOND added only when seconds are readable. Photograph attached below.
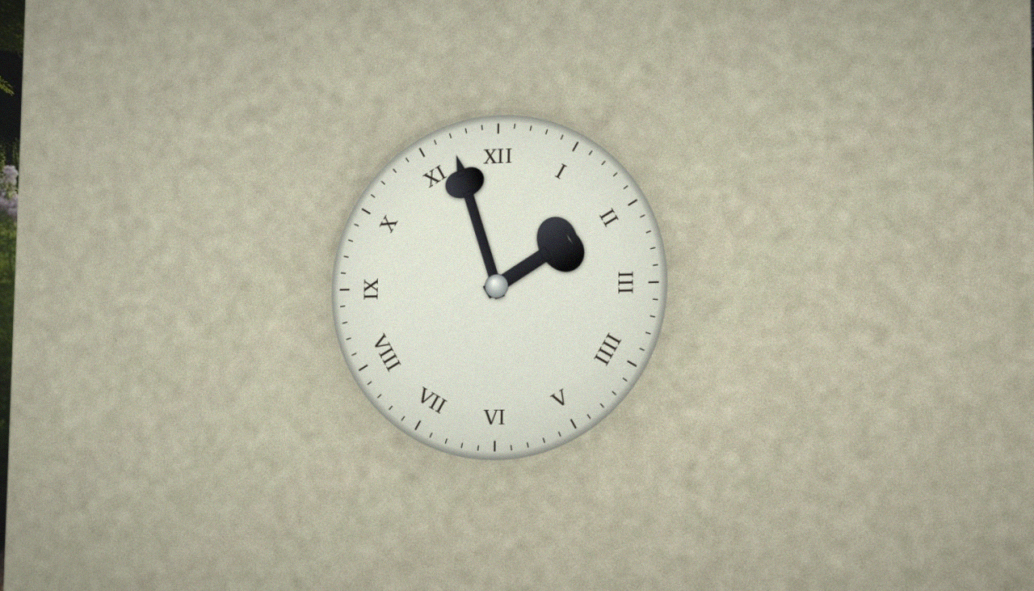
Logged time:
h=1 m=57
